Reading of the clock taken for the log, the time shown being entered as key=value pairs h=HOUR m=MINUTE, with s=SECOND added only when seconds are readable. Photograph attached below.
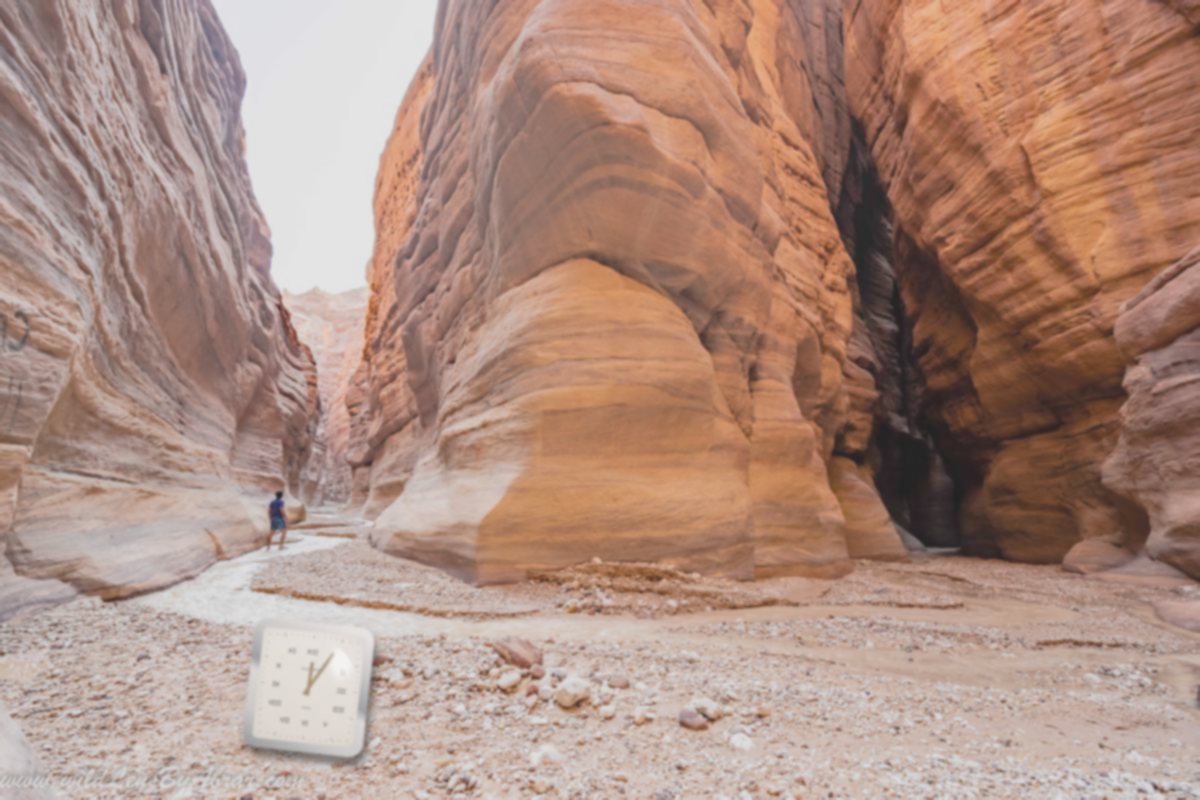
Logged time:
h=12 m=5
